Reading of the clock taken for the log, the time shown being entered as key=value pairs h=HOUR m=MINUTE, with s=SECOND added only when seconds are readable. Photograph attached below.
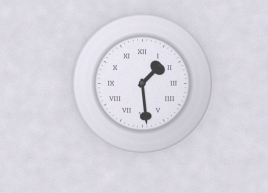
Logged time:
h=1 m=29
